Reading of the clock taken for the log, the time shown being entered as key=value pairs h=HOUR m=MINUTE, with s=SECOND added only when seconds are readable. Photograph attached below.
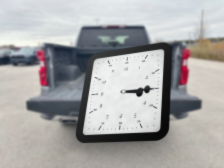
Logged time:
h=3 m=15
